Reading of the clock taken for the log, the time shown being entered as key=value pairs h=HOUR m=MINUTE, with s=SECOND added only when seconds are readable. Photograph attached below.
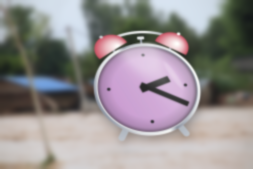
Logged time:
h=2 m=20
